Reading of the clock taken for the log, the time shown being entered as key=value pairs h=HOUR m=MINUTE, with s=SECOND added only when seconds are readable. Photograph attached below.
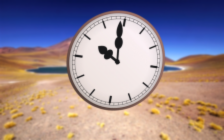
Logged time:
h=9 m=59
